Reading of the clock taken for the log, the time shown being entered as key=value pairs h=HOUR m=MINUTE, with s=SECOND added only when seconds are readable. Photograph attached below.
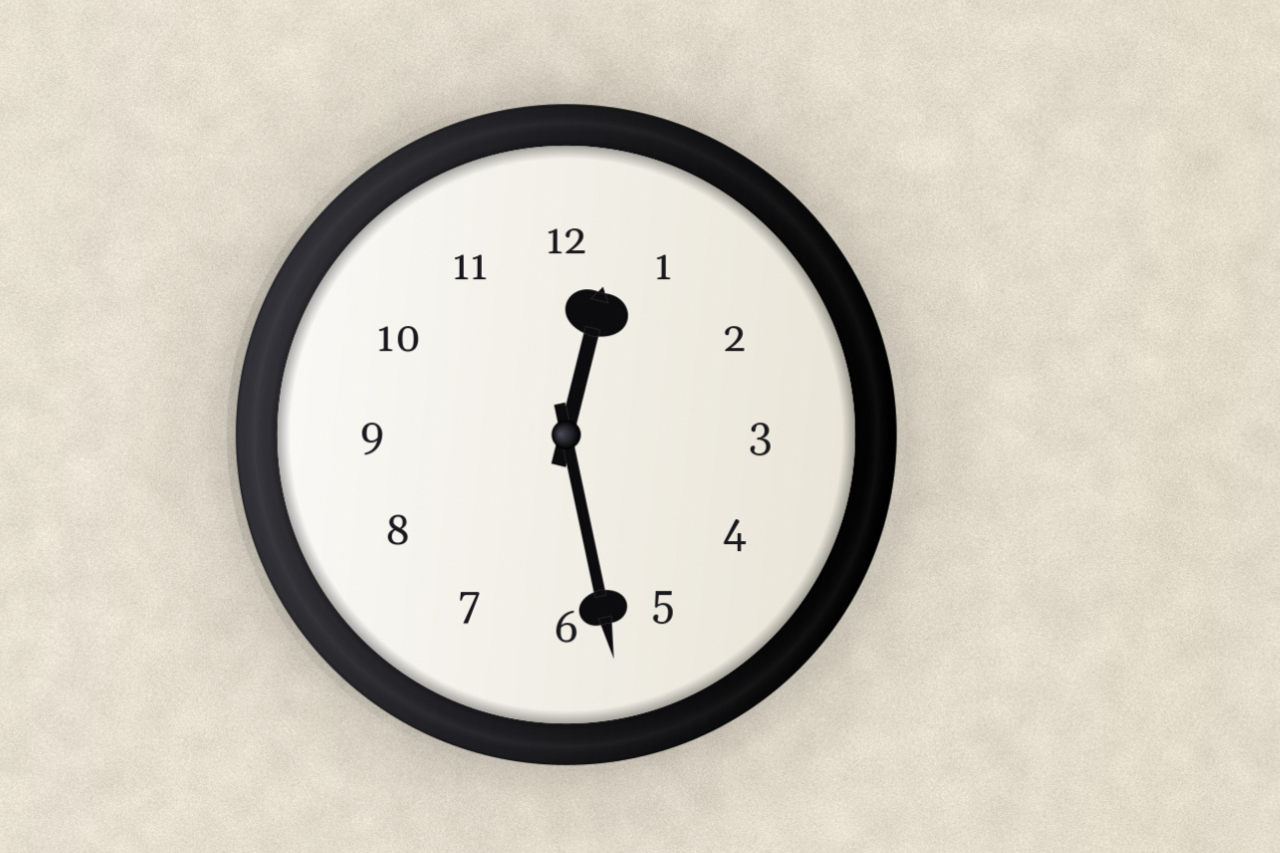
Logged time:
h=12 m=28
